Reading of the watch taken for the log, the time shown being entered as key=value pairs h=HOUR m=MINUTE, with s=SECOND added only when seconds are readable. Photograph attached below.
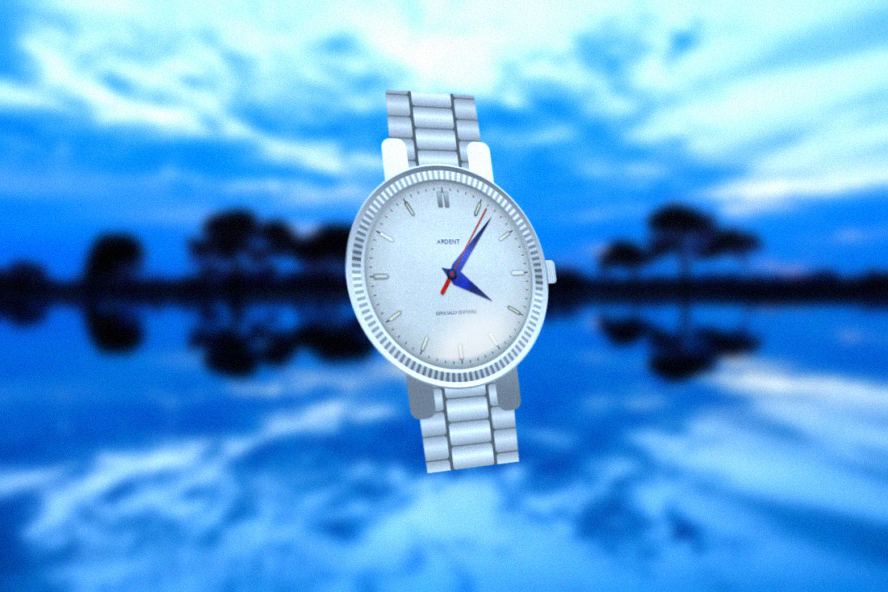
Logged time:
h=4 m=7 s=6
